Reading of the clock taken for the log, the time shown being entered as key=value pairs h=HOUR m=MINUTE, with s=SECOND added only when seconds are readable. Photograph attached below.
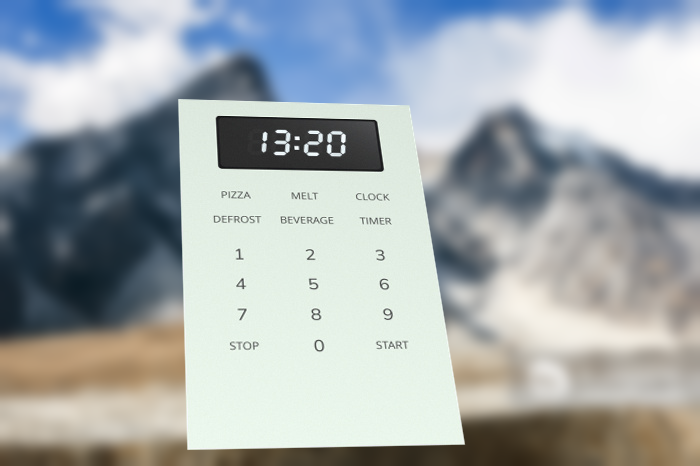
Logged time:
h=13 m=20
